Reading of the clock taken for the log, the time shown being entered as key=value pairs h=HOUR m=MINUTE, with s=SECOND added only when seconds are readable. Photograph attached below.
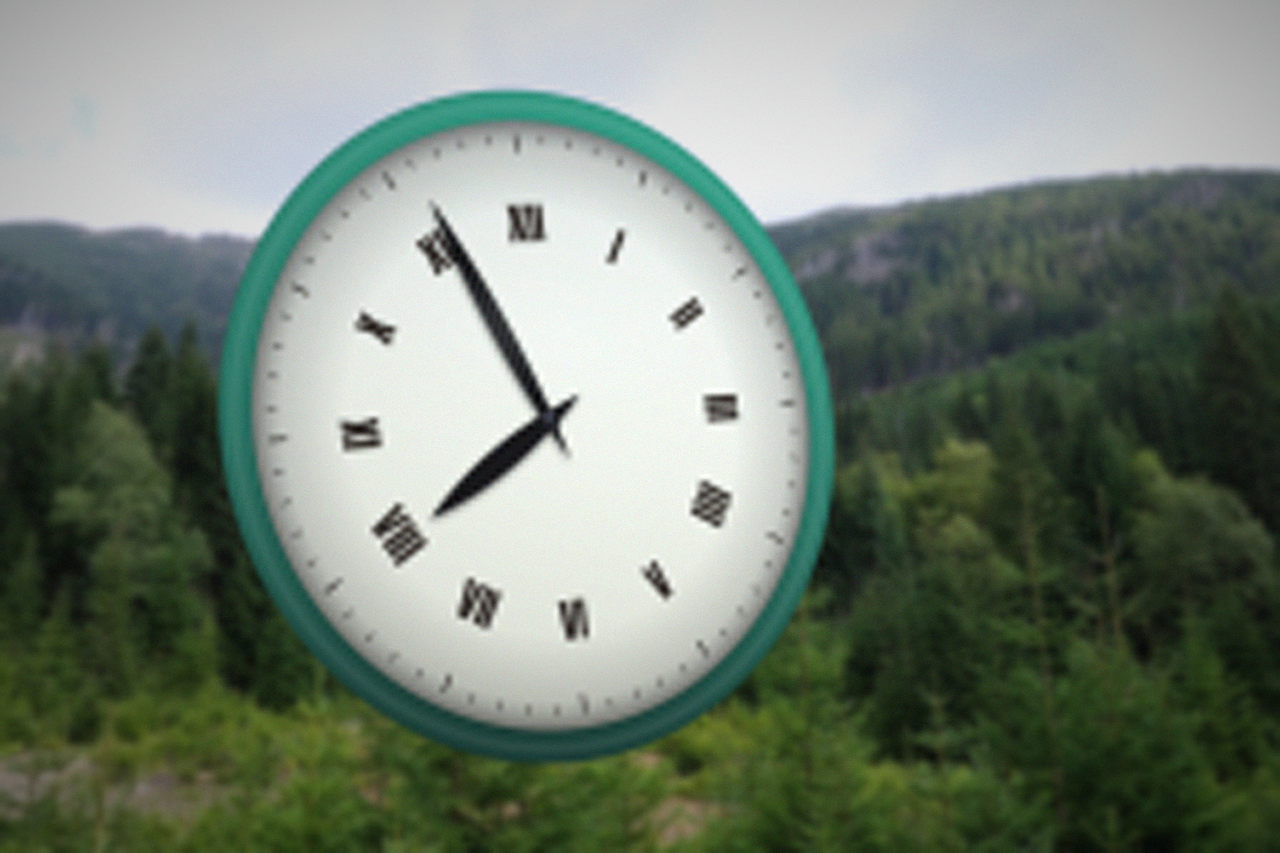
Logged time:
h=7 m=56
